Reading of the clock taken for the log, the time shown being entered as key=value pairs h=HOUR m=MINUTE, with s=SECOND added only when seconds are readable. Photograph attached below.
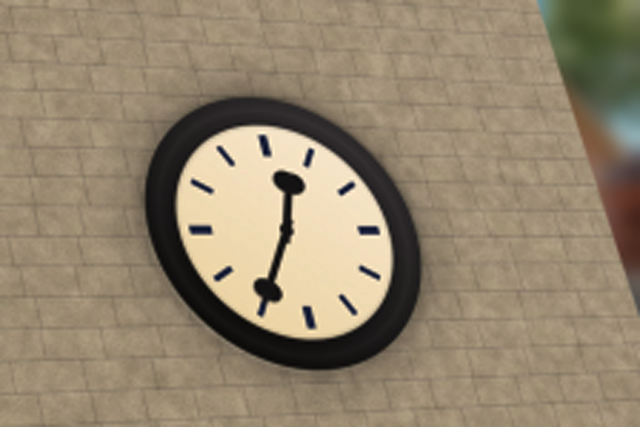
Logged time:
h=12 m=35
